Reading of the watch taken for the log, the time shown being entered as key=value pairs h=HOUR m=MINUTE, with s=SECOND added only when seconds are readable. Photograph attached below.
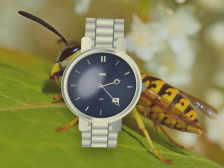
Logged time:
h=2 m=23
